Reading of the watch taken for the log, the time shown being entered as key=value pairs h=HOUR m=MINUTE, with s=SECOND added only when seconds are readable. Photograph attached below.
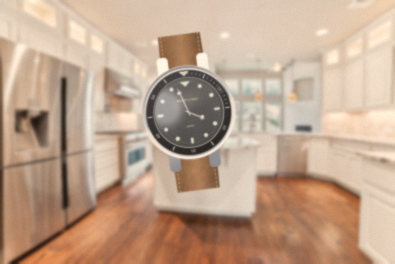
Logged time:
h=3 m=57
